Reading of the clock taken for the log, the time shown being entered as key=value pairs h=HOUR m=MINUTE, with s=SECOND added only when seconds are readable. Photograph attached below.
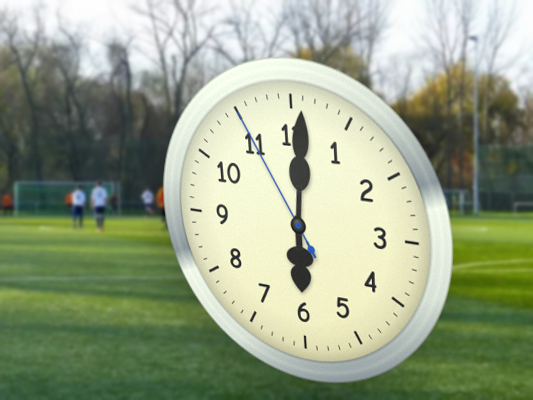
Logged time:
h=6 m=0 s=55
